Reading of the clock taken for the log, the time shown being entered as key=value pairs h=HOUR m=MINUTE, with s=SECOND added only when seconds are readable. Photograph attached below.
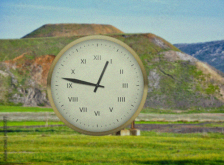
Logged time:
h=12 m=47
